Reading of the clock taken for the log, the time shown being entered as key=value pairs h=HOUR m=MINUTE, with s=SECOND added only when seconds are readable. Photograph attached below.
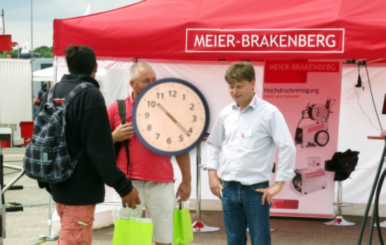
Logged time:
h=10 m=22
